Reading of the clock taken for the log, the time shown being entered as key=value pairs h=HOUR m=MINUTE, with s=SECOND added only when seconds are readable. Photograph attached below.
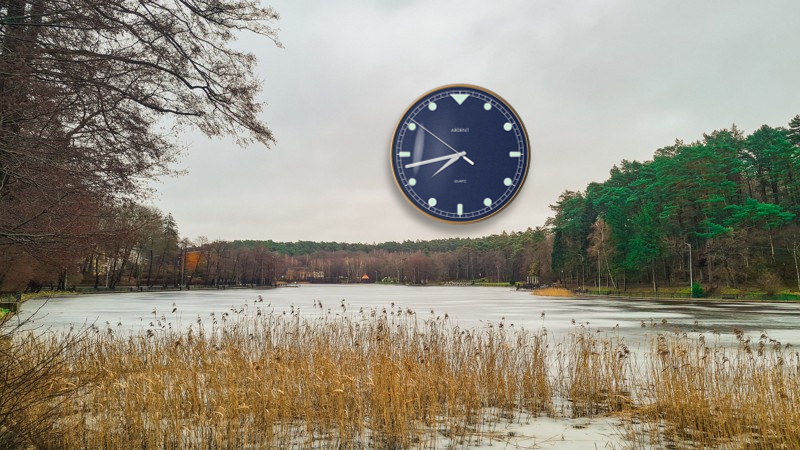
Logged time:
h=7 m=42 s=51
